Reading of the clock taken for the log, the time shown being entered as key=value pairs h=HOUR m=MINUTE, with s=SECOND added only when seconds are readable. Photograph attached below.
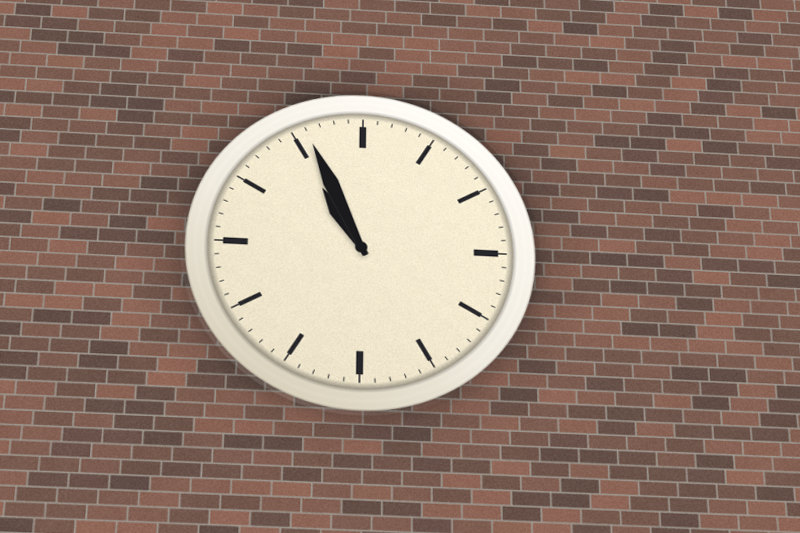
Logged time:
h=10 m=56
